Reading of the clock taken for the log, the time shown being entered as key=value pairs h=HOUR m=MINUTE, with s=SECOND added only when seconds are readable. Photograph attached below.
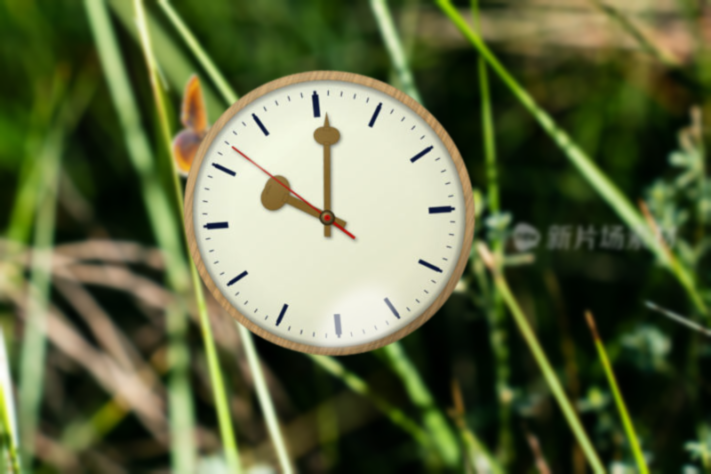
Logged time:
h=10 m=0 s=52
